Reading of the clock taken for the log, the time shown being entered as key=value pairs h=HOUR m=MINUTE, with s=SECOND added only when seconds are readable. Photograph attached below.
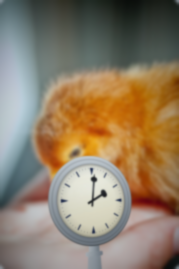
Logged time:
h=2 m=1
